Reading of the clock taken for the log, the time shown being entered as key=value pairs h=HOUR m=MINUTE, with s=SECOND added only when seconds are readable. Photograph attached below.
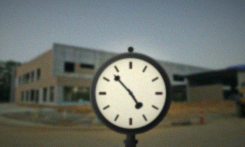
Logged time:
h=4 m=53
